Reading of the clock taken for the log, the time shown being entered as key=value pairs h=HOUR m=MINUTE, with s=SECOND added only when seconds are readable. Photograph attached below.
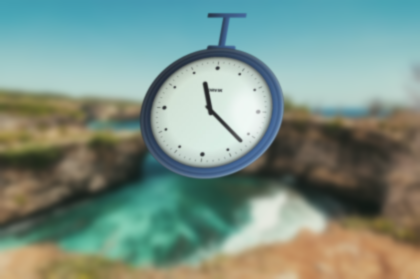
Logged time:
h=11 m=22
